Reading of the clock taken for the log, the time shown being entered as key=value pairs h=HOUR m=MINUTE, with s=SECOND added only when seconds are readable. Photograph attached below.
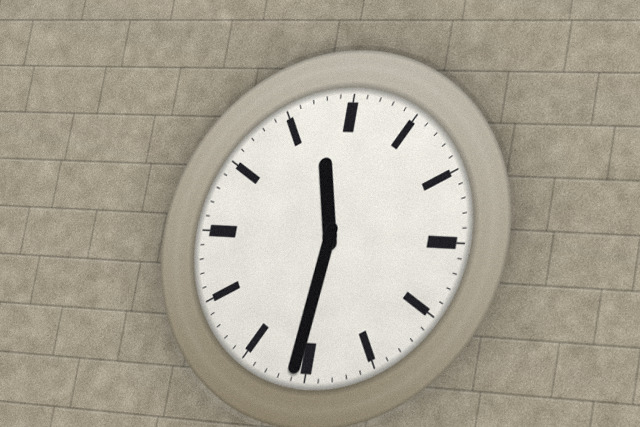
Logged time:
h=11 m=31
